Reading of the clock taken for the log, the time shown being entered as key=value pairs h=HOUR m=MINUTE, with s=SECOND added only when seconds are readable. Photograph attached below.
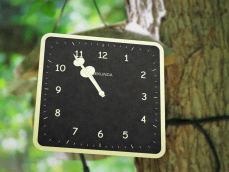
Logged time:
h=10 m=54
